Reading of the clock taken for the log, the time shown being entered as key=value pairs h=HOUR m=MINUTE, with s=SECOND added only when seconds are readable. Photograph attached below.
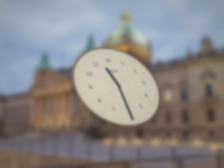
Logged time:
h=11 m=30
